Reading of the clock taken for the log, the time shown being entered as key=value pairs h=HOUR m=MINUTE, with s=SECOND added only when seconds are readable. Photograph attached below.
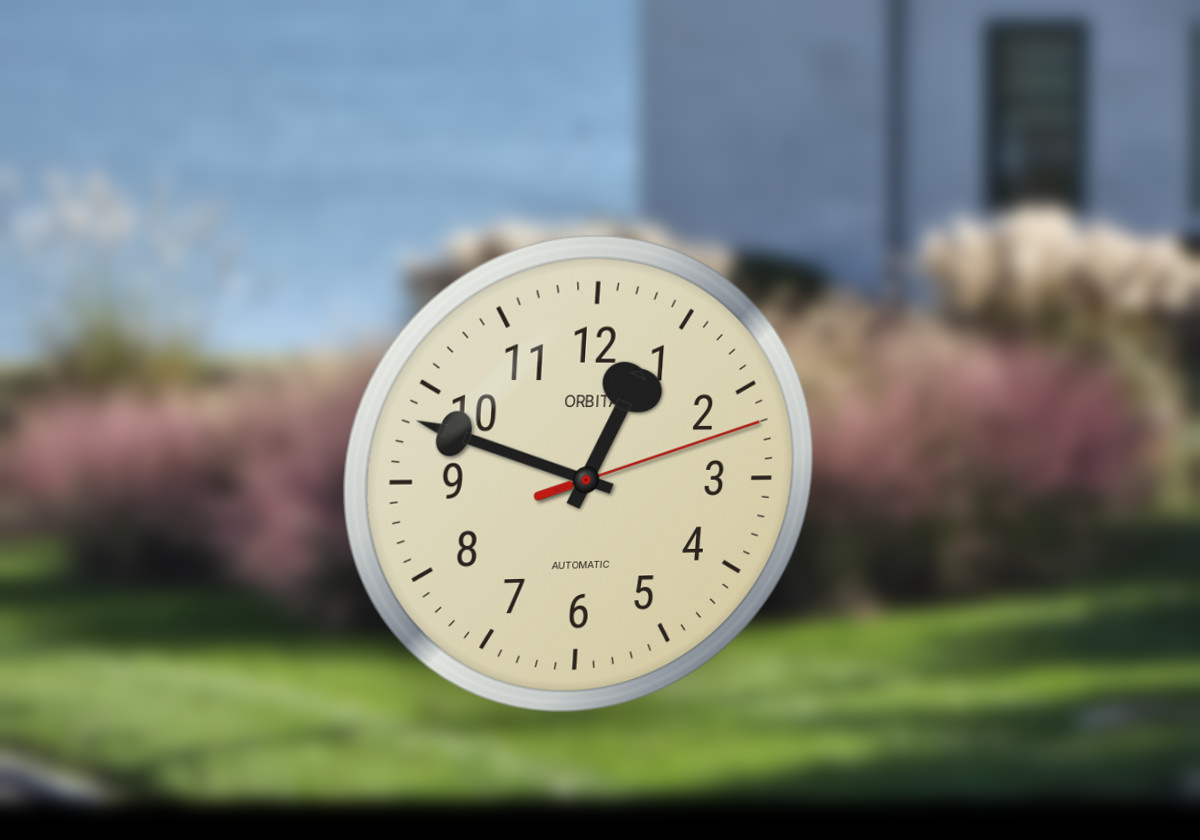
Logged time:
h=12 m=48 s=12
